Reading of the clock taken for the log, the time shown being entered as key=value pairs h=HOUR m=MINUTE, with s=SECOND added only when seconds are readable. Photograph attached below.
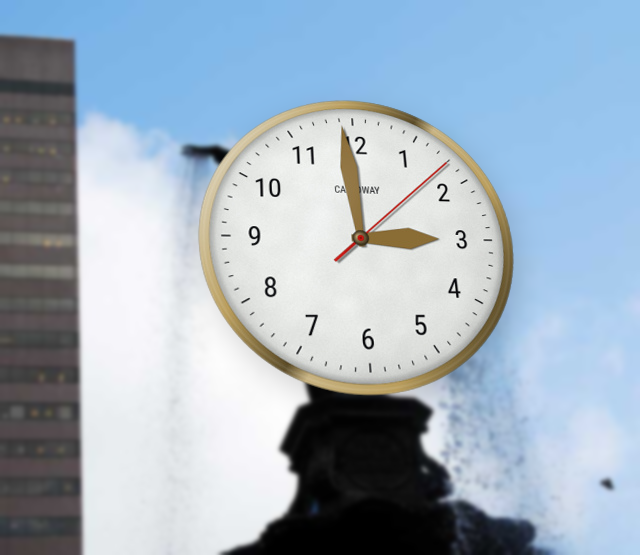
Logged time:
h=2 m=59 s=8
